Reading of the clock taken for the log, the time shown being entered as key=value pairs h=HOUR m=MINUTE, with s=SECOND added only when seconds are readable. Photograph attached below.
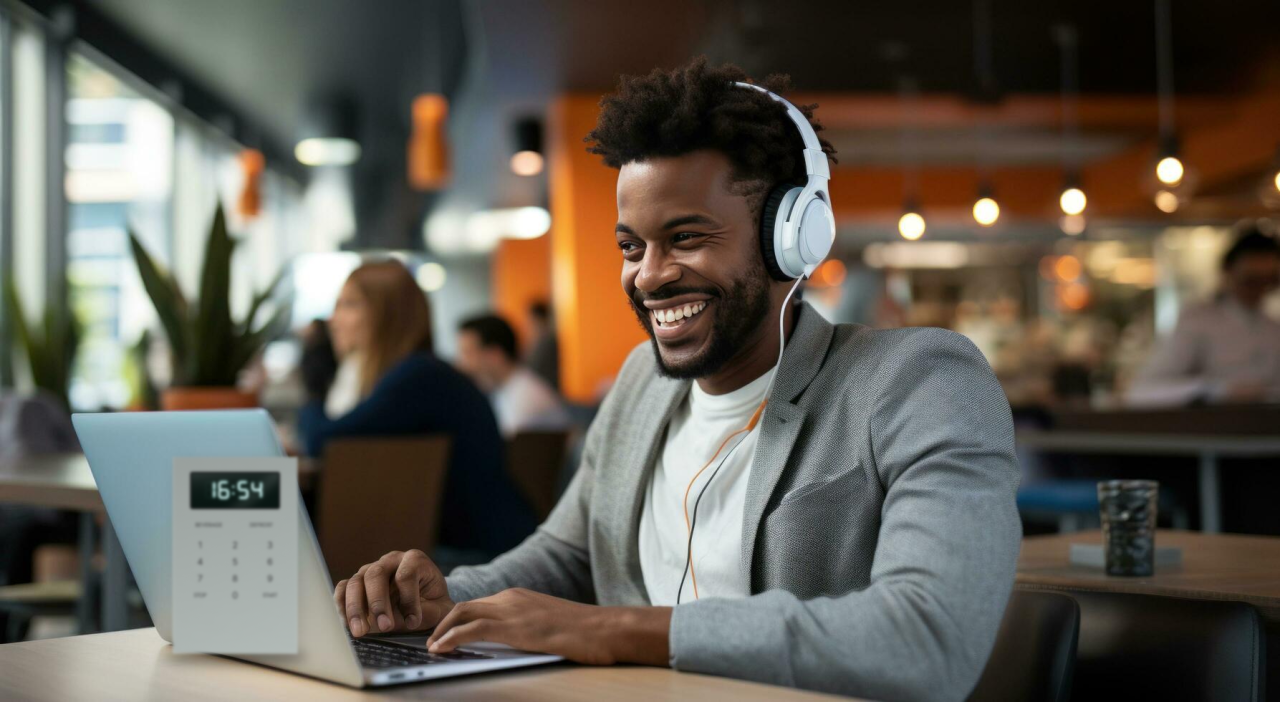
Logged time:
h=16 m=54
